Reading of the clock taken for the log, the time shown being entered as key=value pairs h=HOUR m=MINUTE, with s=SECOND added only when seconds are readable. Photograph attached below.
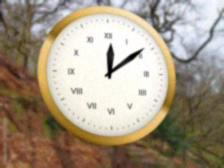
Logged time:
h=12 m=9
